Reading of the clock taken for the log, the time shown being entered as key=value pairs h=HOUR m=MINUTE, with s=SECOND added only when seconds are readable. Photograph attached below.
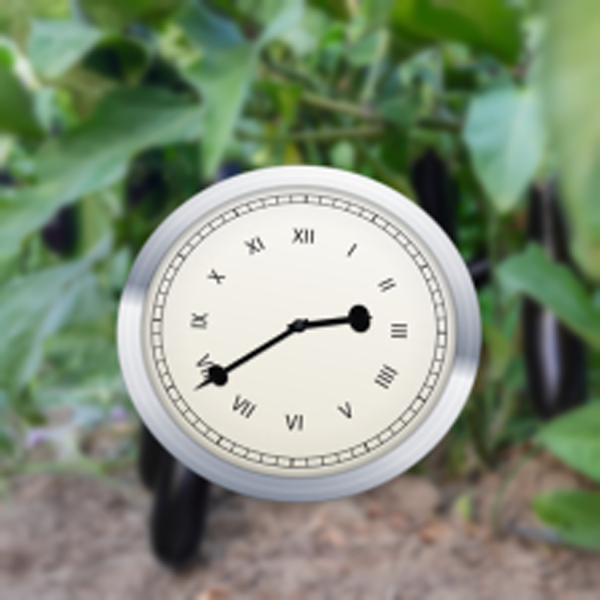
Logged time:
h=2 m=39
